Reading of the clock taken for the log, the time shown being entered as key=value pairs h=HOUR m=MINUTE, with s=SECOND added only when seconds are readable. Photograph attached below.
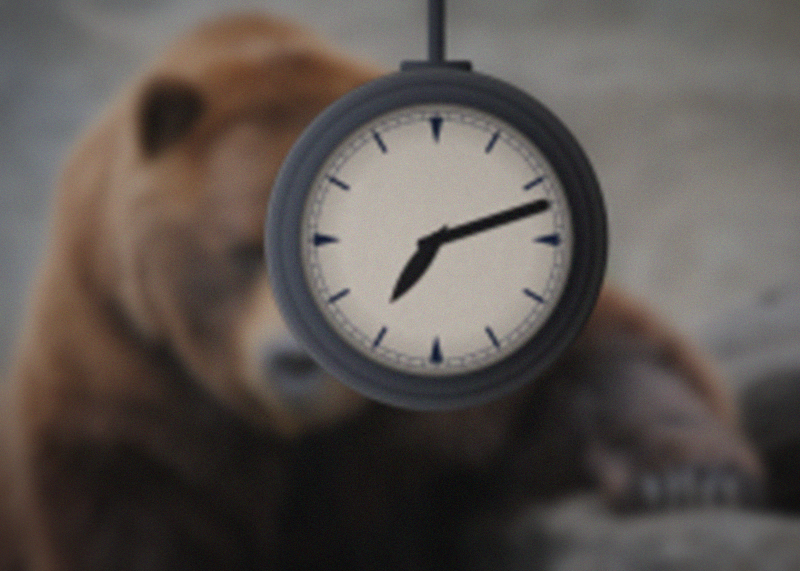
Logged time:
h=7 m=12
